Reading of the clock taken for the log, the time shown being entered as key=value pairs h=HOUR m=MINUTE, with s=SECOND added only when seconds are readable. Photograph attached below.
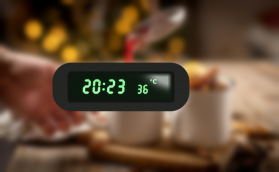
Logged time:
h=20 m=23
